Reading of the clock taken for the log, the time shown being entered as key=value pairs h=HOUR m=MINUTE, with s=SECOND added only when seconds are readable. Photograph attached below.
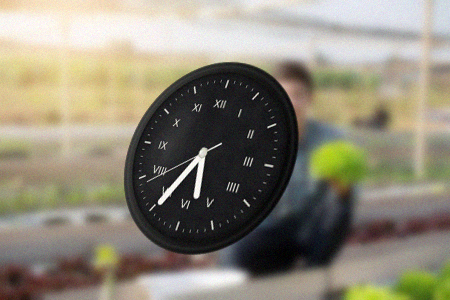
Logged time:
h=5 m=34 s=39
